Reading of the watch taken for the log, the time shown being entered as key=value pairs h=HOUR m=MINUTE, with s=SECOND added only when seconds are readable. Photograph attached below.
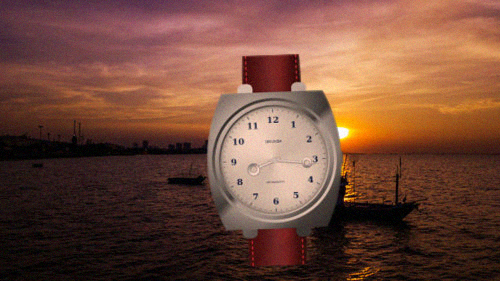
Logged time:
h=8 m=16
